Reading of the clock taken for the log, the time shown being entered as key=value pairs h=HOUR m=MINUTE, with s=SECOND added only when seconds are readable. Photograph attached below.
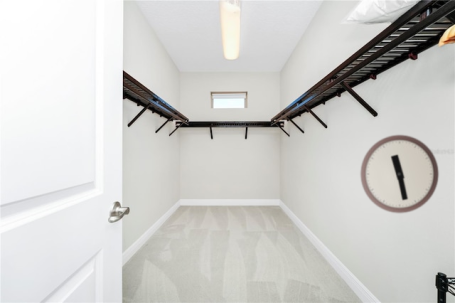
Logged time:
h=11 m=28
